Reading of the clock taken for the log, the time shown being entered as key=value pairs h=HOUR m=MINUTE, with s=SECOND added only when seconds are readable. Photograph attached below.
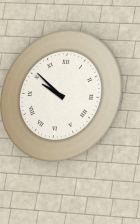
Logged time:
h=9 m=51
